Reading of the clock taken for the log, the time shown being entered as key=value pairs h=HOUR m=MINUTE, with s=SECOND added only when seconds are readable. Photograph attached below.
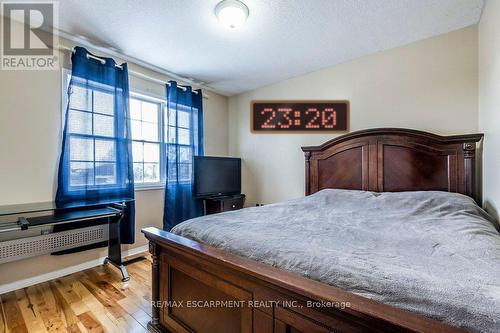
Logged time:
h=23 m=20
